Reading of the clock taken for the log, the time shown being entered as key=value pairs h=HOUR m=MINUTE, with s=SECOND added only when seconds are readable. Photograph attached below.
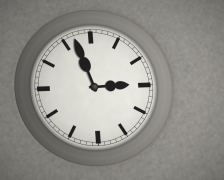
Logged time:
h=2 m=57
